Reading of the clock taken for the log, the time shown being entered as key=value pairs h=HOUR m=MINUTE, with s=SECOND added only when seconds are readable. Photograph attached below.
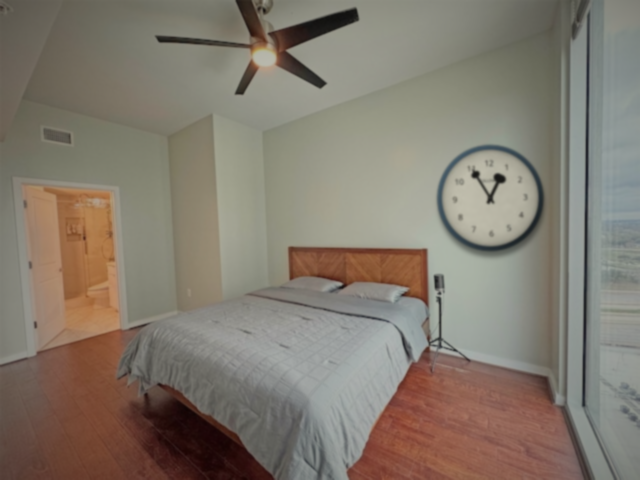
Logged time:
h=12 m=55
